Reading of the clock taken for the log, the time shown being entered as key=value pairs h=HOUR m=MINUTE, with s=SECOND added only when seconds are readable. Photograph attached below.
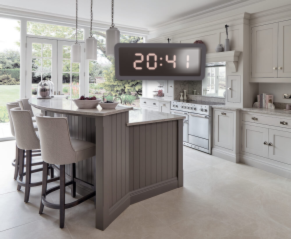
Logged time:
h=20 m=41
